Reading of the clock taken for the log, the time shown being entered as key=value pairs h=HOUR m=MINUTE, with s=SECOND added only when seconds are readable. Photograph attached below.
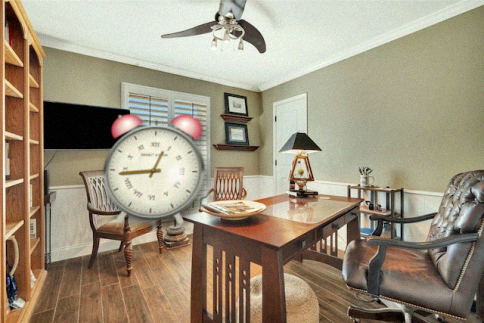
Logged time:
h=12 m=44
